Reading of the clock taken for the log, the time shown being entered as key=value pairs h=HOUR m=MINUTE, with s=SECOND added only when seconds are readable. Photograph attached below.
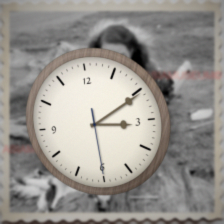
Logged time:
h=3 m=10 s=30
